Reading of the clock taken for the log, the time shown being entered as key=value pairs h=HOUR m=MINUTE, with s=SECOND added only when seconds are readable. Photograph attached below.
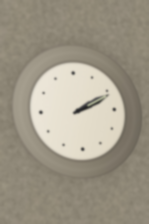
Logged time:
h=2 m=11
